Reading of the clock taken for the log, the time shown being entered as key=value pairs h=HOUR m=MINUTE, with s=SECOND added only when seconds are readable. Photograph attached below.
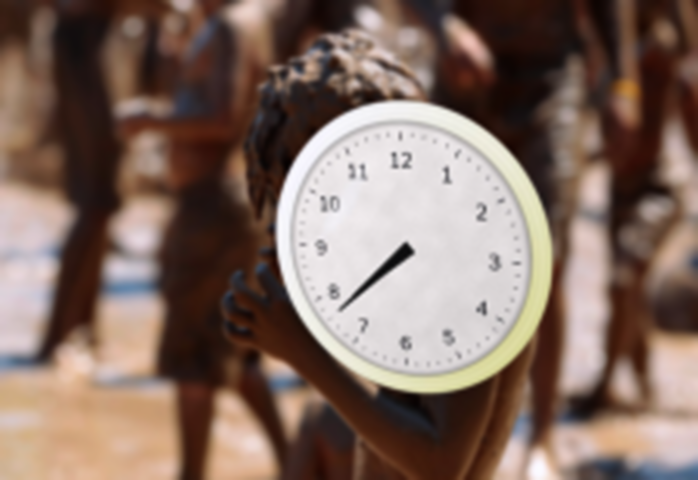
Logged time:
h=7 m=38
